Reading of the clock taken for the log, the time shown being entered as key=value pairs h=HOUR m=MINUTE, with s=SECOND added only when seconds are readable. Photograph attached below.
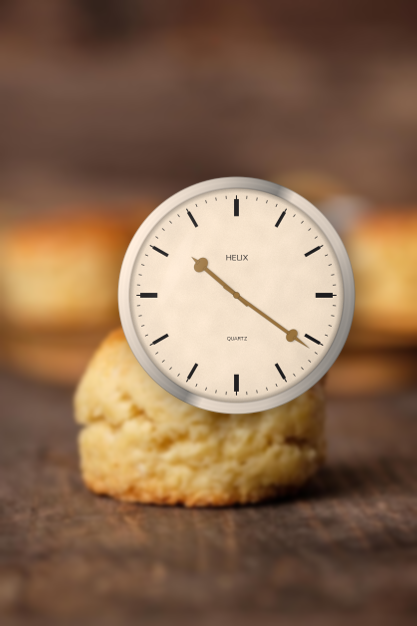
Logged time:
h=10 m=21
